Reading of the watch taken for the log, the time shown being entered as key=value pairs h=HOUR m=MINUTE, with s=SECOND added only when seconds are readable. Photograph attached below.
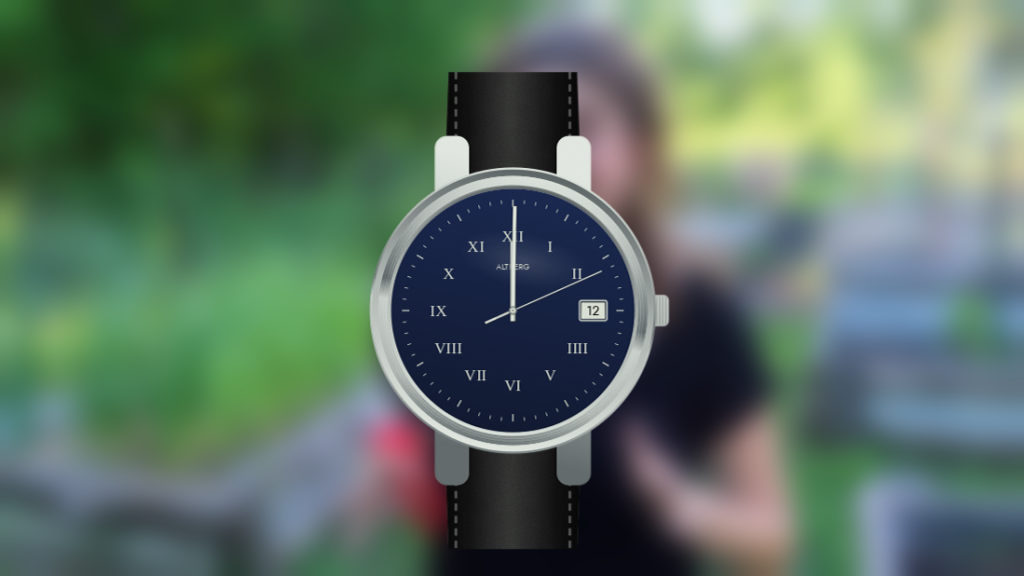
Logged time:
h=12 m=0 s=11
